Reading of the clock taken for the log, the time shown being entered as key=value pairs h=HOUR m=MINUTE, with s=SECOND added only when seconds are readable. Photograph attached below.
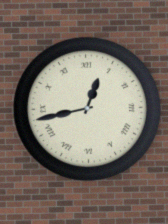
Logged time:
h=12 m=43
